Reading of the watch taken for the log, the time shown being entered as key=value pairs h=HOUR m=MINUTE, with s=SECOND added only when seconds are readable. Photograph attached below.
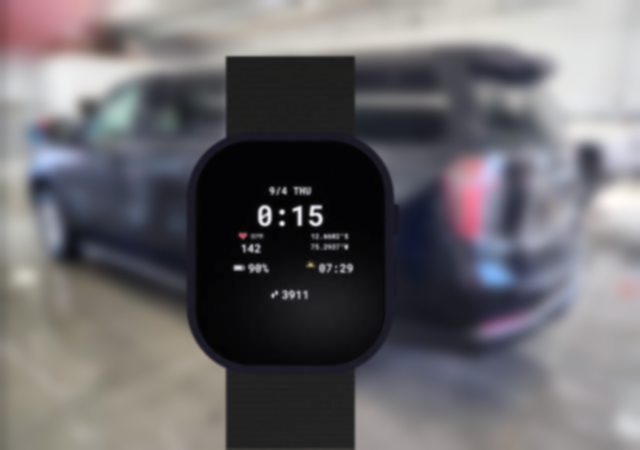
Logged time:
h=0 m=15
